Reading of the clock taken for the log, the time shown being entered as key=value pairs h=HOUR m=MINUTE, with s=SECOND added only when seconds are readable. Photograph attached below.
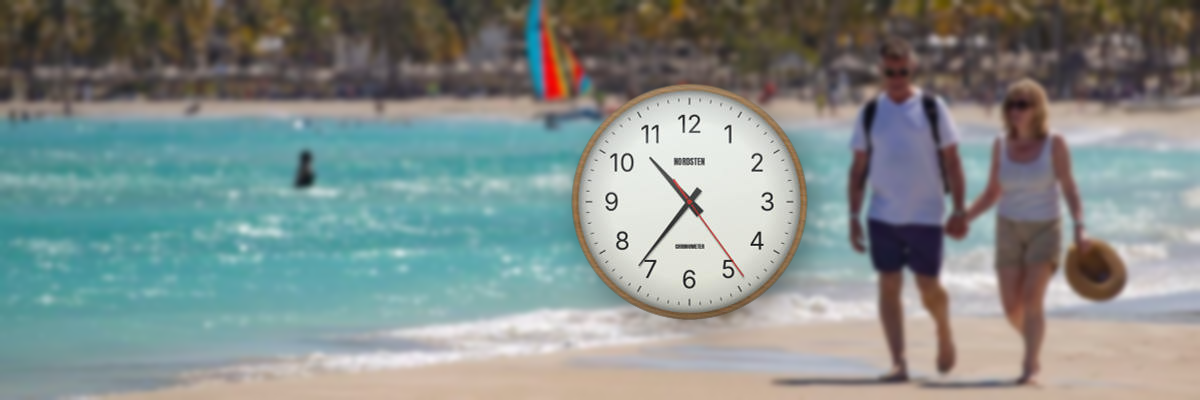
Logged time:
h=10 m=36 s=24
